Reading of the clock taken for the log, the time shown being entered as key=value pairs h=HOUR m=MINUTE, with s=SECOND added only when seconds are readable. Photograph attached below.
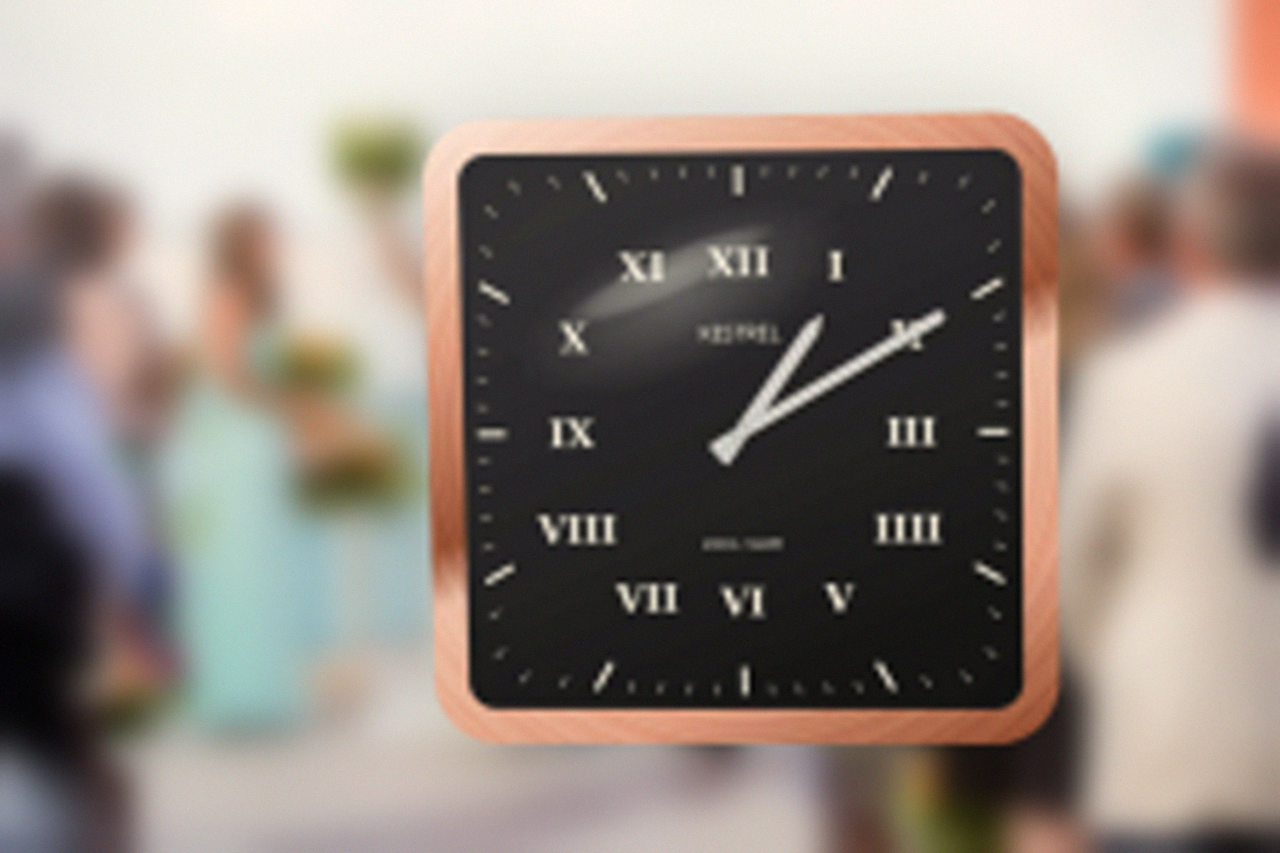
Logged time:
h=1 m=10
